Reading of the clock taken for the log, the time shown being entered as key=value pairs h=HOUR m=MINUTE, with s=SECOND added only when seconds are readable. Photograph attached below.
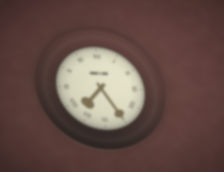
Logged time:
h=7 m=25
